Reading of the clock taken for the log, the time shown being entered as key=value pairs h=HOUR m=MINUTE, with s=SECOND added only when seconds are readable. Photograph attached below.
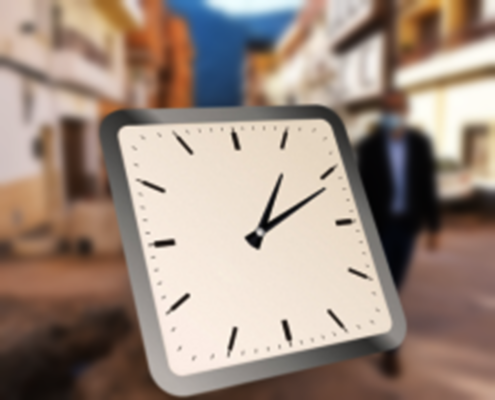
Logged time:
h=1 m=11
